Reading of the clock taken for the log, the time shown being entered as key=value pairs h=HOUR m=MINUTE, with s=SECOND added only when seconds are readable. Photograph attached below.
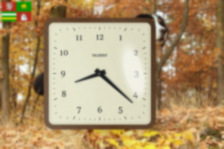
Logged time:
h=8 m=22
